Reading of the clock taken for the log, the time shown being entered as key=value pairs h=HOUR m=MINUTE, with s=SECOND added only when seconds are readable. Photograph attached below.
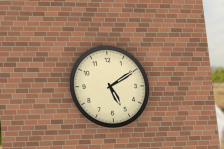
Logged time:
h=5 m=10
